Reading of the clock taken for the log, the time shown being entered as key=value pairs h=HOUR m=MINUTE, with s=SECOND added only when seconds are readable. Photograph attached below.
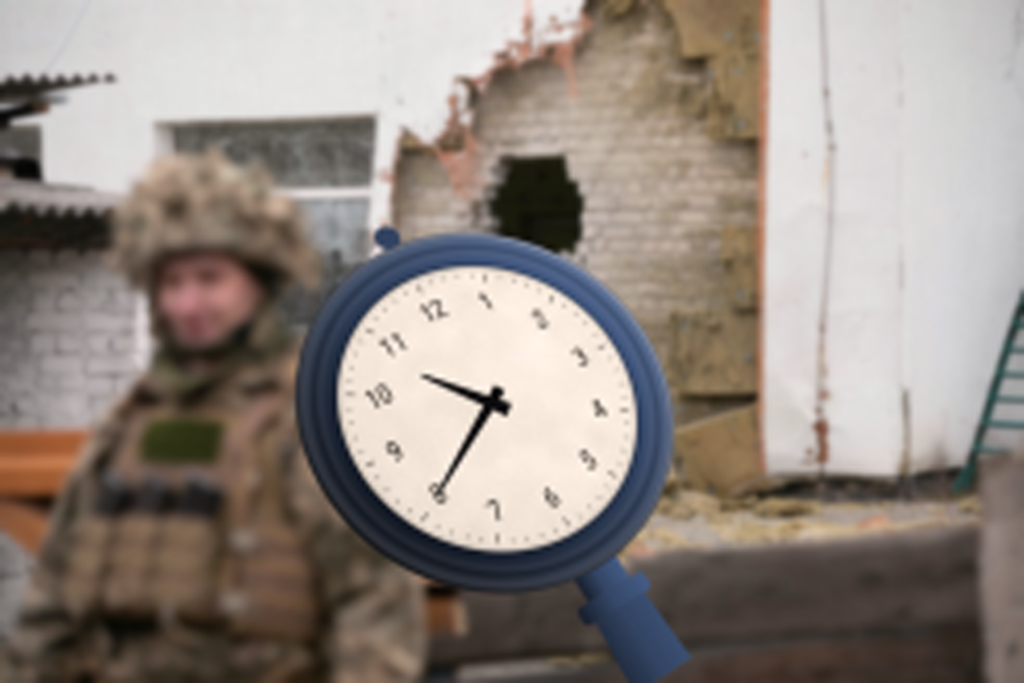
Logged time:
h=10 m=40
